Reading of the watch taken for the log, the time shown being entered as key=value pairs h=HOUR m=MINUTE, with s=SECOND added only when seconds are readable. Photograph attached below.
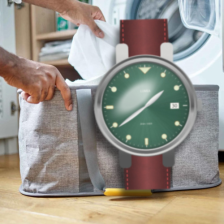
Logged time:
h=1 m=39
